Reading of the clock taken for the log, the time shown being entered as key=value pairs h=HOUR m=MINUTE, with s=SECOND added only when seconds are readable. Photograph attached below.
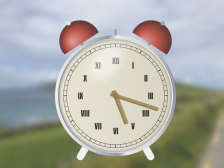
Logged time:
h=5 m=18
